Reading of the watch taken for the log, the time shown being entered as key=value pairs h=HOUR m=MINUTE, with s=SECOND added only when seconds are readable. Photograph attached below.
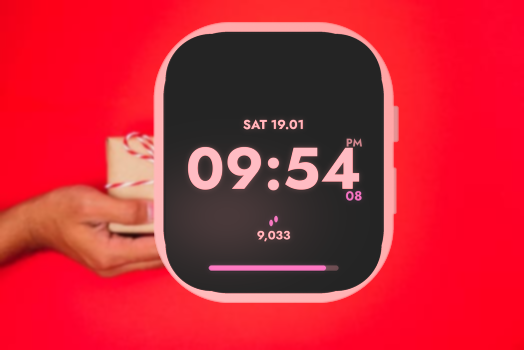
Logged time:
h=9 m=54 s=8
